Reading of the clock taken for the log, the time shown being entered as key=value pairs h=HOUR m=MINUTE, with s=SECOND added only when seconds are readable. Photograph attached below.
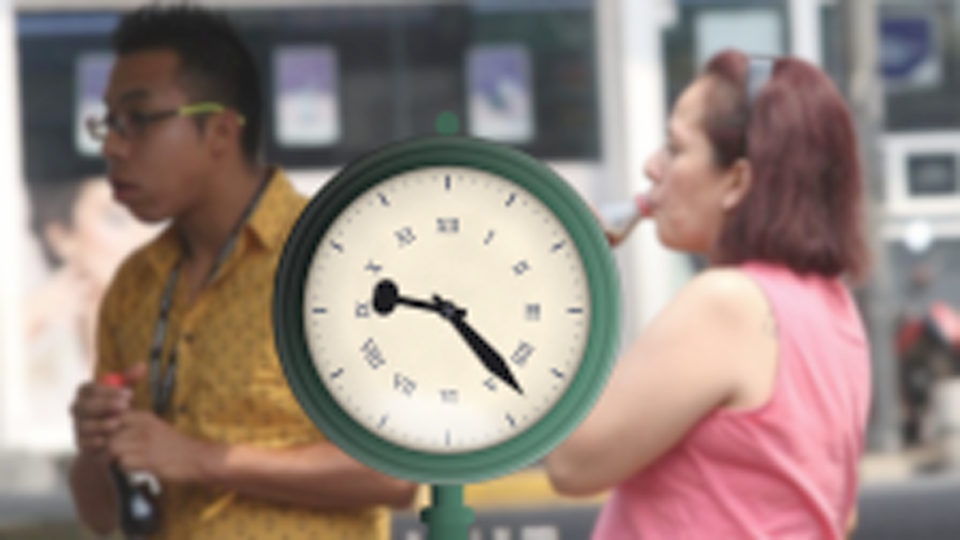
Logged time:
h=9 m=23
